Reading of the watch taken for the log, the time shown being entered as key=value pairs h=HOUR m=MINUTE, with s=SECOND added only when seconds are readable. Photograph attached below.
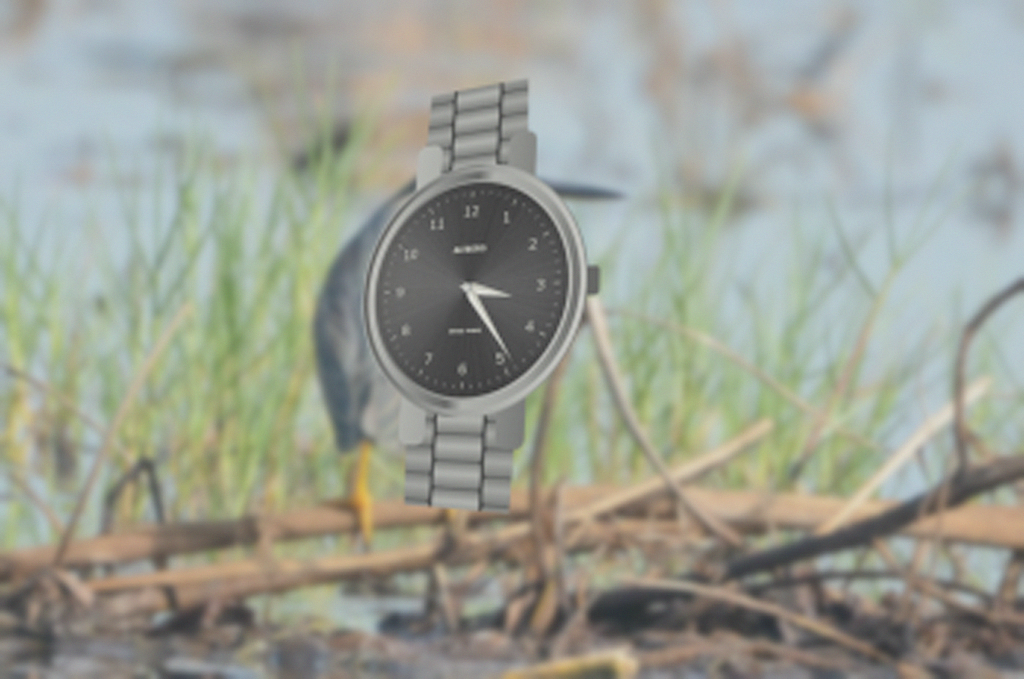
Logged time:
h=3 m=24
